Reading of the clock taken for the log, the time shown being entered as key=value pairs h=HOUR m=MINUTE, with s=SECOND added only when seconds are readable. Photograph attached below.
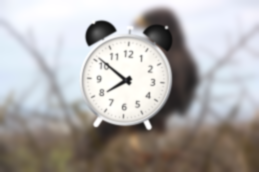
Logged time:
h=7 m=51
